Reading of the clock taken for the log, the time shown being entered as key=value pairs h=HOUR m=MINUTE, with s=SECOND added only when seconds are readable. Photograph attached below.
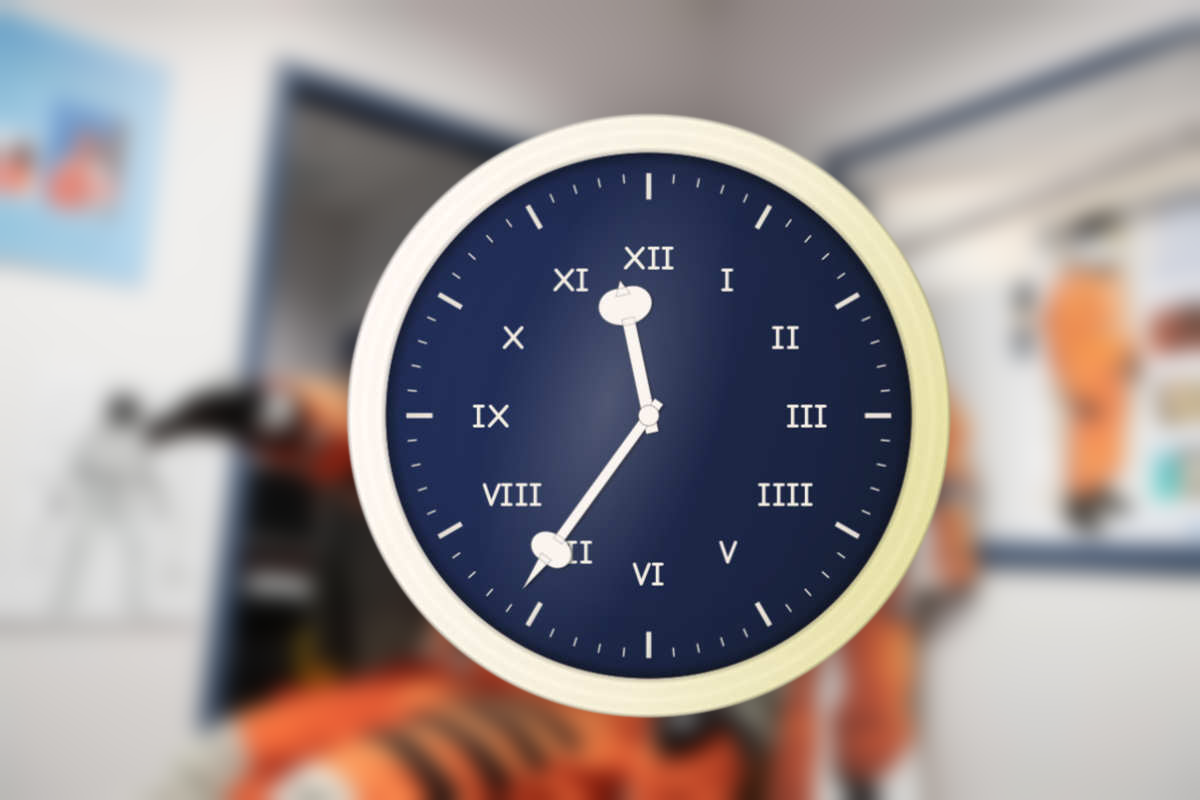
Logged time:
h=11 m=36
